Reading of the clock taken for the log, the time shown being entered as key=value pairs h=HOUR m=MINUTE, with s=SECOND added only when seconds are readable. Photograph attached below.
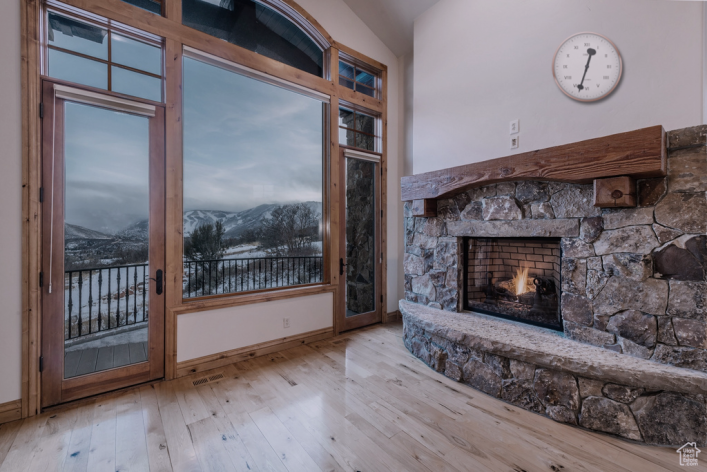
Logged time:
h=12 m=33
